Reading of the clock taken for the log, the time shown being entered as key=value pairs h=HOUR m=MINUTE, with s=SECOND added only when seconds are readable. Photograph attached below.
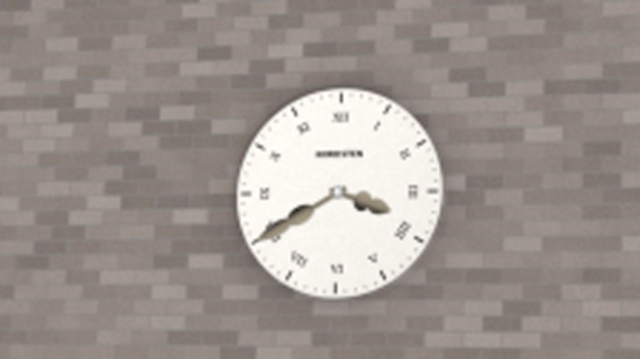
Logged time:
h=3 m=40
